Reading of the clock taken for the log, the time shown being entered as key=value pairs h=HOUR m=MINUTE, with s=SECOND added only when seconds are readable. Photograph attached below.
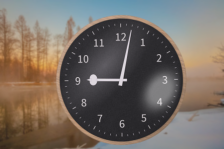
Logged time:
h=9 m=2
